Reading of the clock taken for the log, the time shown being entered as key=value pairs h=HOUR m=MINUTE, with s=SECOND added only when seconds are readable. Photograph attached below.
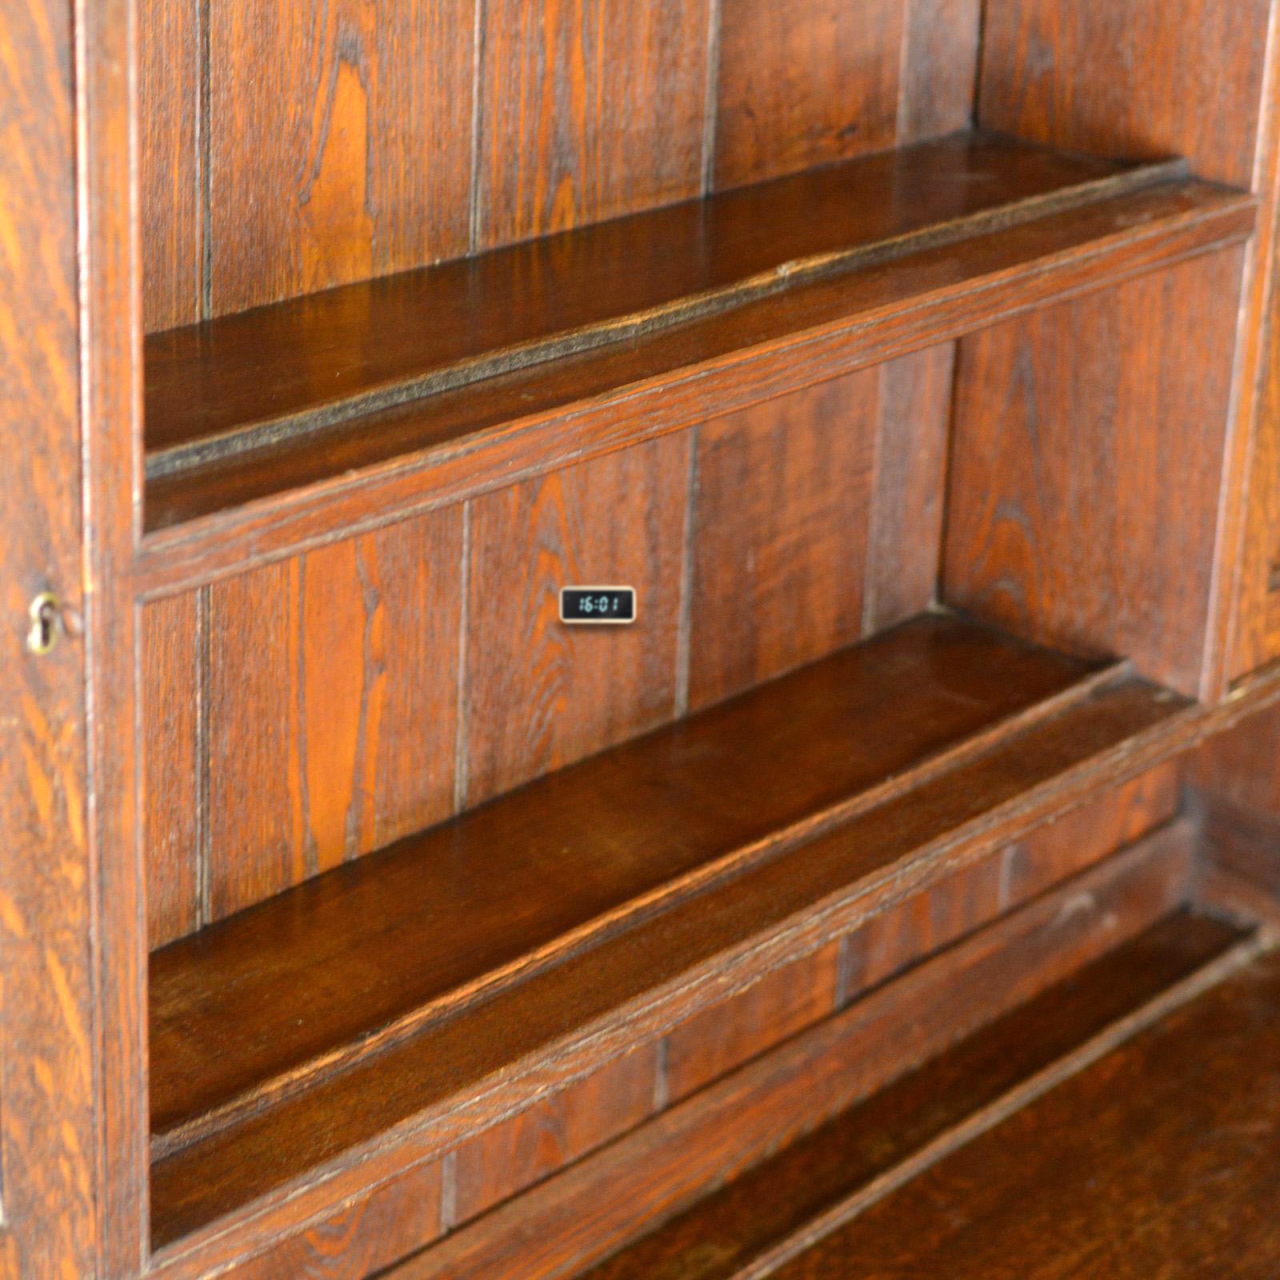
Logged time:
h=16 m=1
